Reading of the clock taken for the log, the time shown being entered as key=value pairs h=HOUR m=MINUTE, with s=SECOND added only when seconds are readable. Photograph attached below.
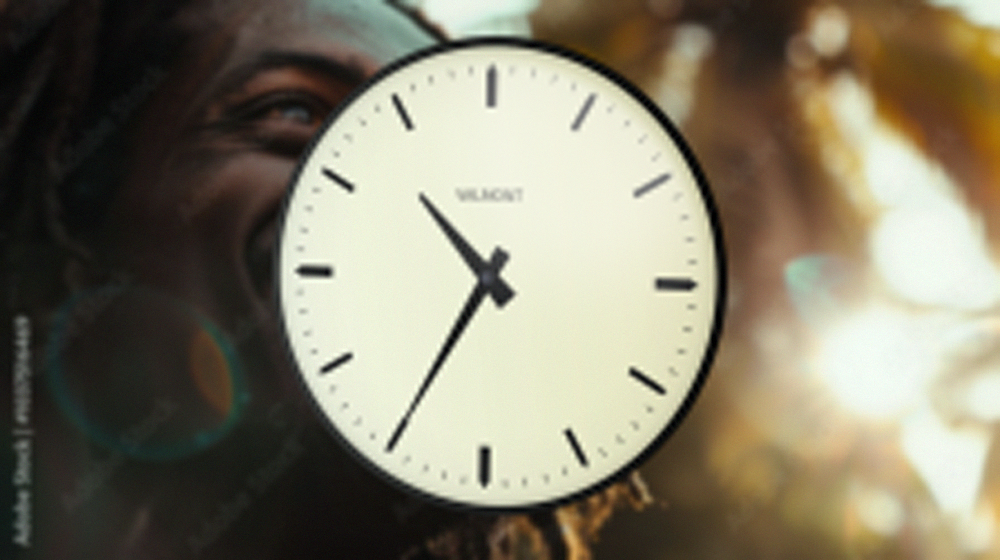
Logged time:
h=10 m=35
